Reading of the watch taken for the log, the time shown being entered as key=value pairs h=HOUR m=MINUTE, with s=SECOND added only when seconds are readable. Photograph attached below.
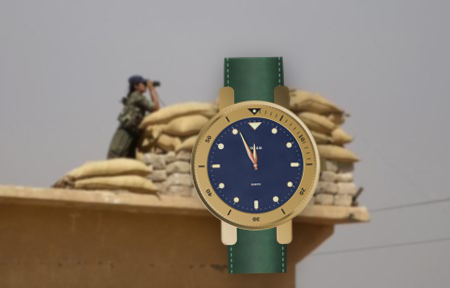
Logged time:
h=11 m=56
